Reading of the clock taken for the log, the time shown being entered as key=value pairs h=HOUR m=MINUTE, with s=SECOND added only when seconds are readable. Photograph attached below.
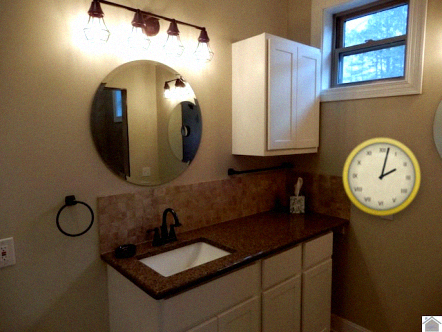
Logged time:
h=2 m=2
